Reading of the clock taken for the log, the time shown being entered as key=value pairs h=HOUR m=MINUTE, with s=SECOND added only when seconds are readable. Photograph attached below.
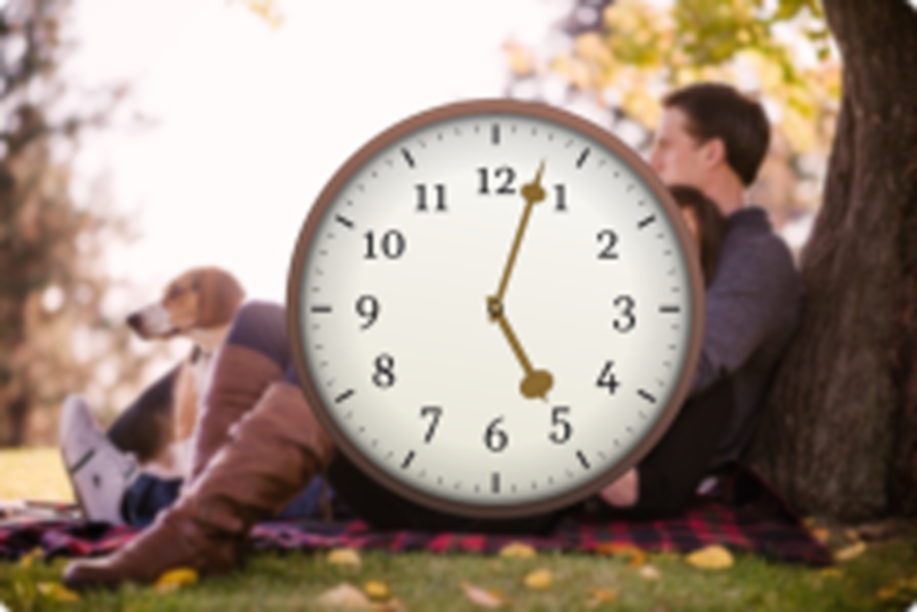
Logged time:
h=5 m=3
